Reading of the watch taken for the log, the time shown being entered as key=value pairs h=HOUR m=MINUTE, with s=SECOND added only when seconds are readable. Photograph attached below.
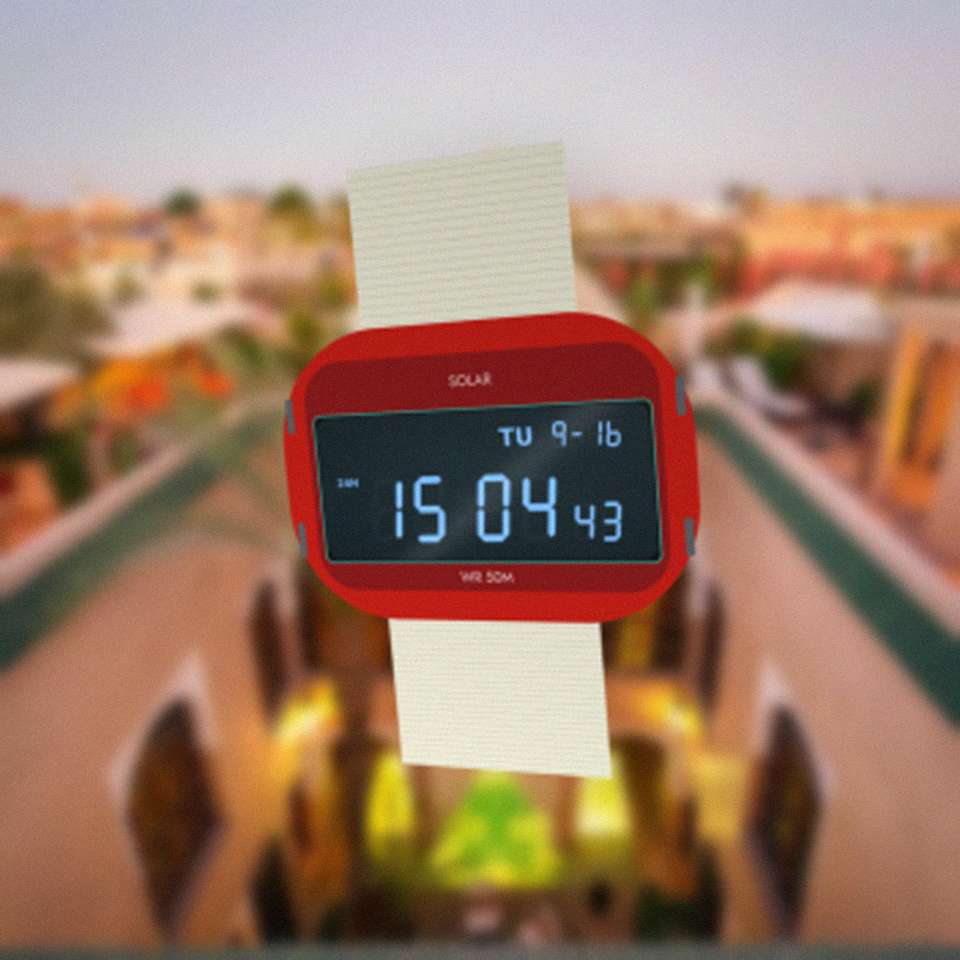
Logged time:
h=15 m=4 s=43
